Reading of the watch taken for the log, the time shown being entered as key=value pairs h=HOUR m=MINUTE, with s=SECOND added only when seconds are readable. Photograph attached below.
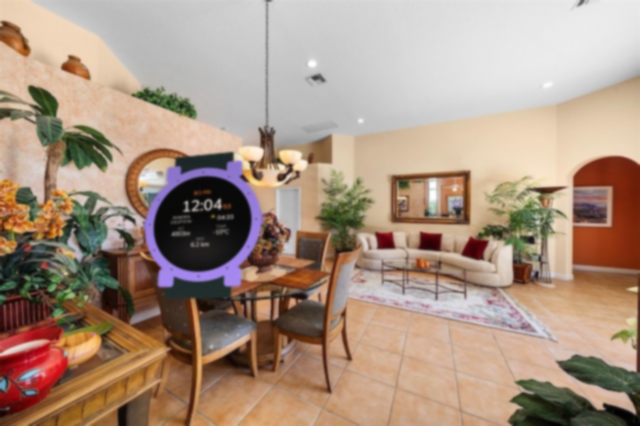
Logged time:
h=12 m=4
